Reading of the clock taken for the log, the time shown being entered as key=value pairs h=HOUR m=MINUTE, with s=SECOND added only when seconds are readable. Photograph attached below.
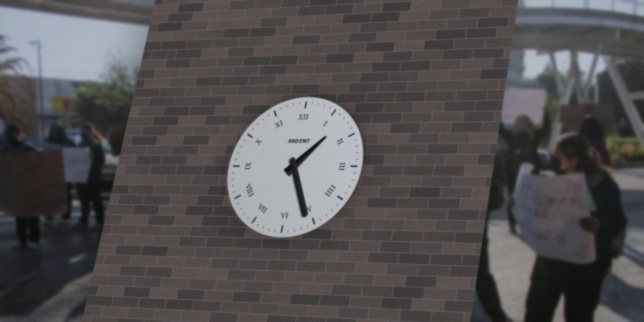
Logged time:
h=1 m=26
